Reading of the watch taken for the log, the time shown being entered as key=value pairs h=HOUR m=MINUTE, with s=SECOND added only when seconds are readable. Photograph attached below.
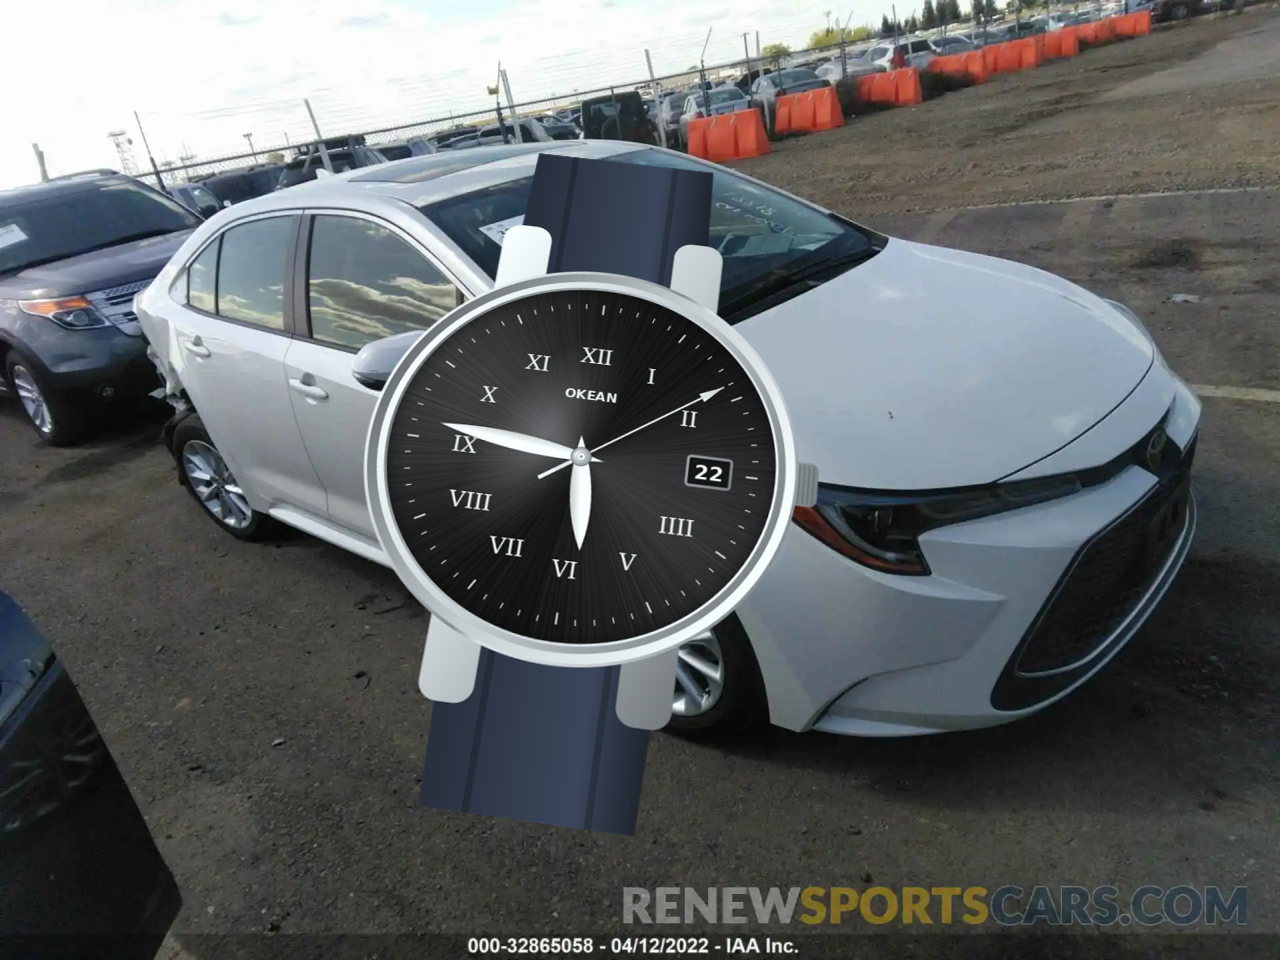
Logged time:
h=5 m=46 s=9
